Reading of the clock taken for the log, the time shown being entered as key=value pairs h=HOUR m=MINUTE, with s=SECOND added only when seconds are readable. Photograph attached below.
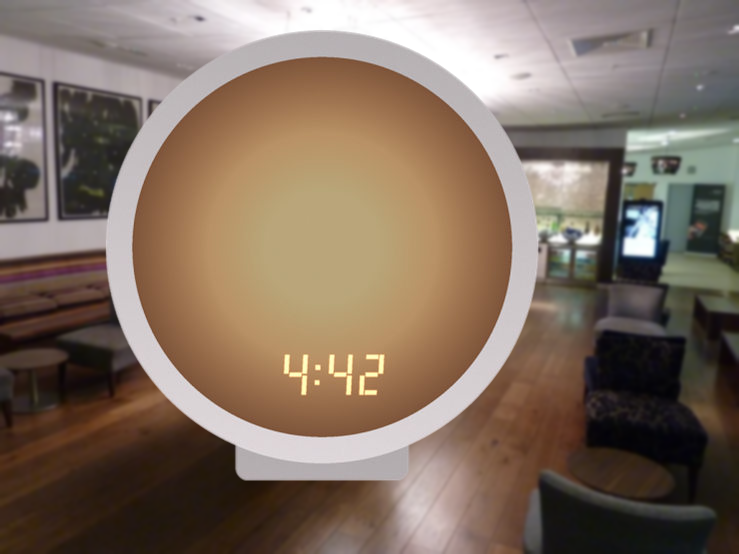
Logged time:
h=4 m=42
